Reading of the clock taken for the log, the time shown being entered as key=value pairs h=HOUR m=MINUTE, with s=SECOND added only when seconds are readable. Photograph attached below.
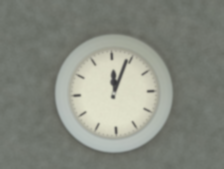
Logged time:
h=12 m=4
